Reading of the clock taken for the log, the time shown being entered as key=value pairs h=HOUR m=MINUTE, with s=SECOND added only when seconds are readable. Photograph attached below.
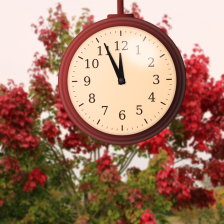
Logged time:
h=11 m=56
